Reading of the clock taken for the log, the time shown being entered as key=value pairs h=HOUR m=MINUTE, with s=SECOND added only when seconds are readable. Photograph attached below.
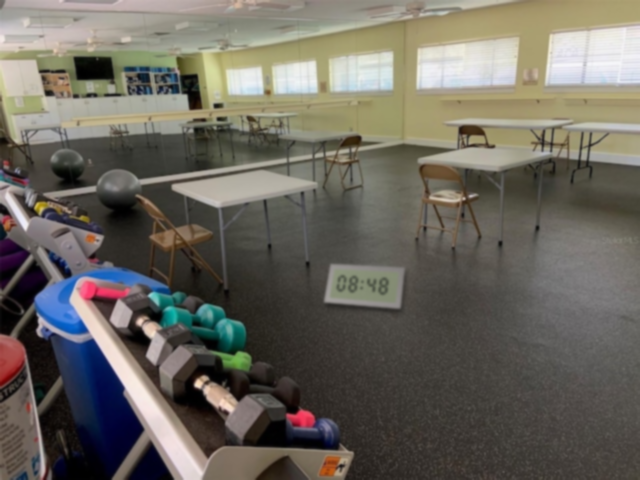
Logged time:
h=8 m=48
